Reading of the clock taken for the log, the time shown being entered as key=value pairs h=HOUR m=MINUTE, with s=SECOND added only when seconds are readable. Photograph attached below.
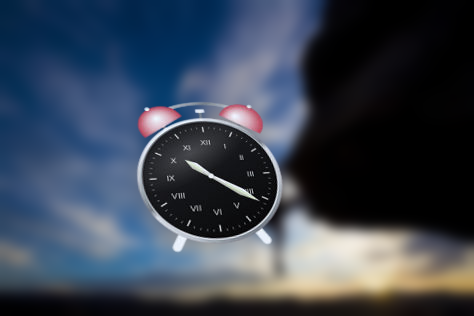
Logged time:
h=10 m=21
